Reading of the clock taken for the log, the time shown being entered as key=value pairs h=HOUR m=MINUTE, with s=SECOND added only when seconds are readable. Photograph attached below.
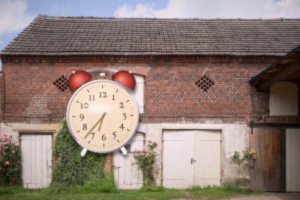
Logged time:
h=6 m=37
